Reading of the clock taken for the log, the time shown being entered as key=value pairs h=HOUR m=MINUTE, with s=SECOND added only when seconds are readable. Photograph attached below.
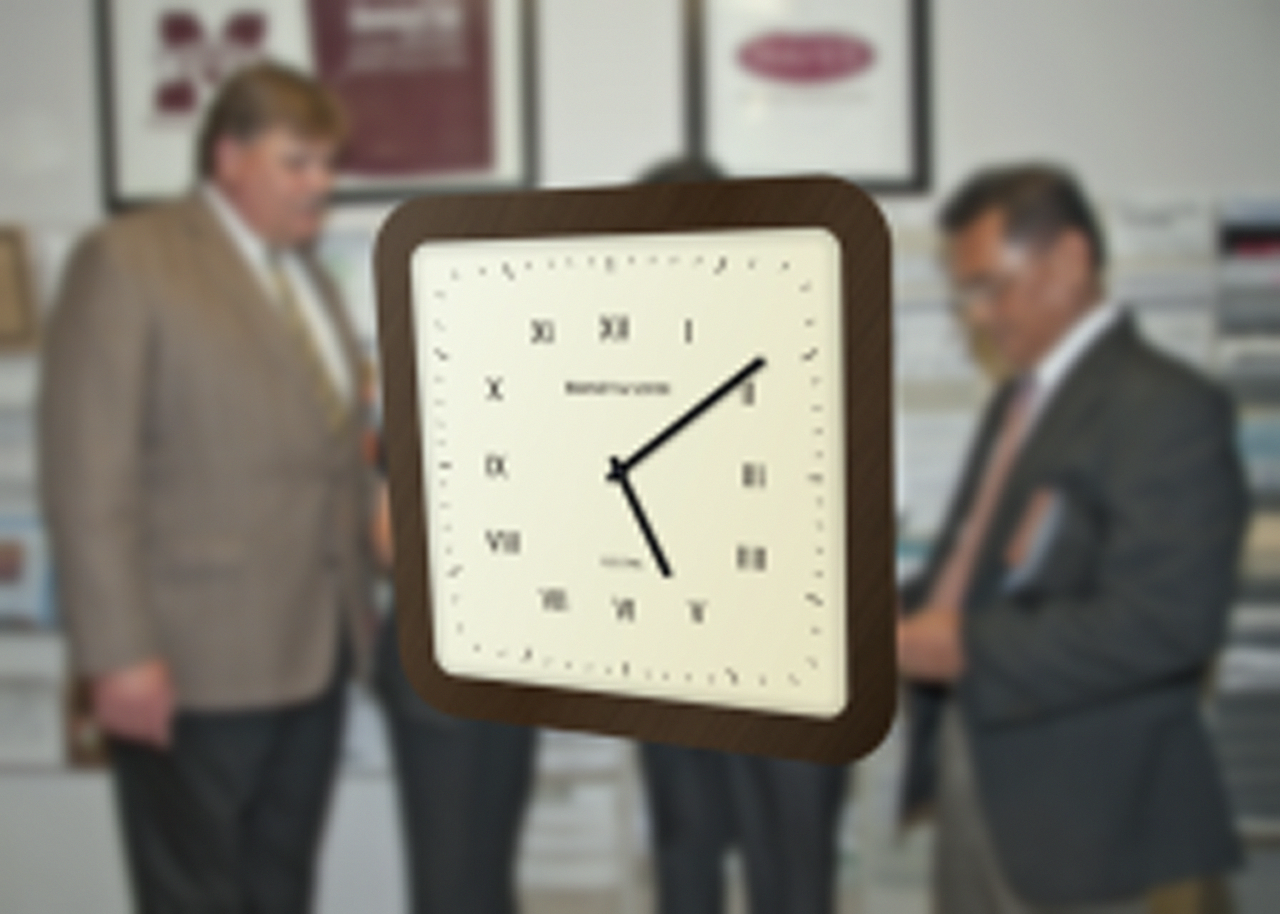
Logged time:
h=5 m=9
